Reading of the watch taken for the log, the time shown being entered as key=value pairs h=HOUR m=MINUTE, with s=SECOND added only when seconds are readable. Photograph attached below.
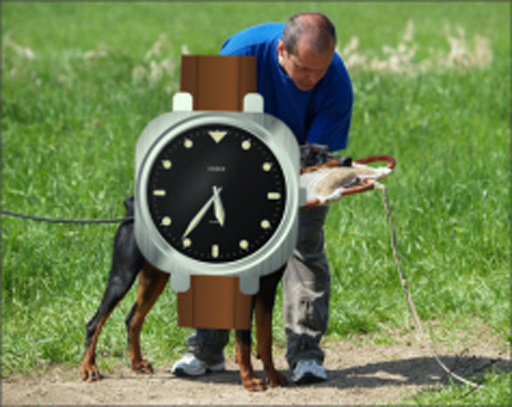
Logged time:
h=5 m=36
